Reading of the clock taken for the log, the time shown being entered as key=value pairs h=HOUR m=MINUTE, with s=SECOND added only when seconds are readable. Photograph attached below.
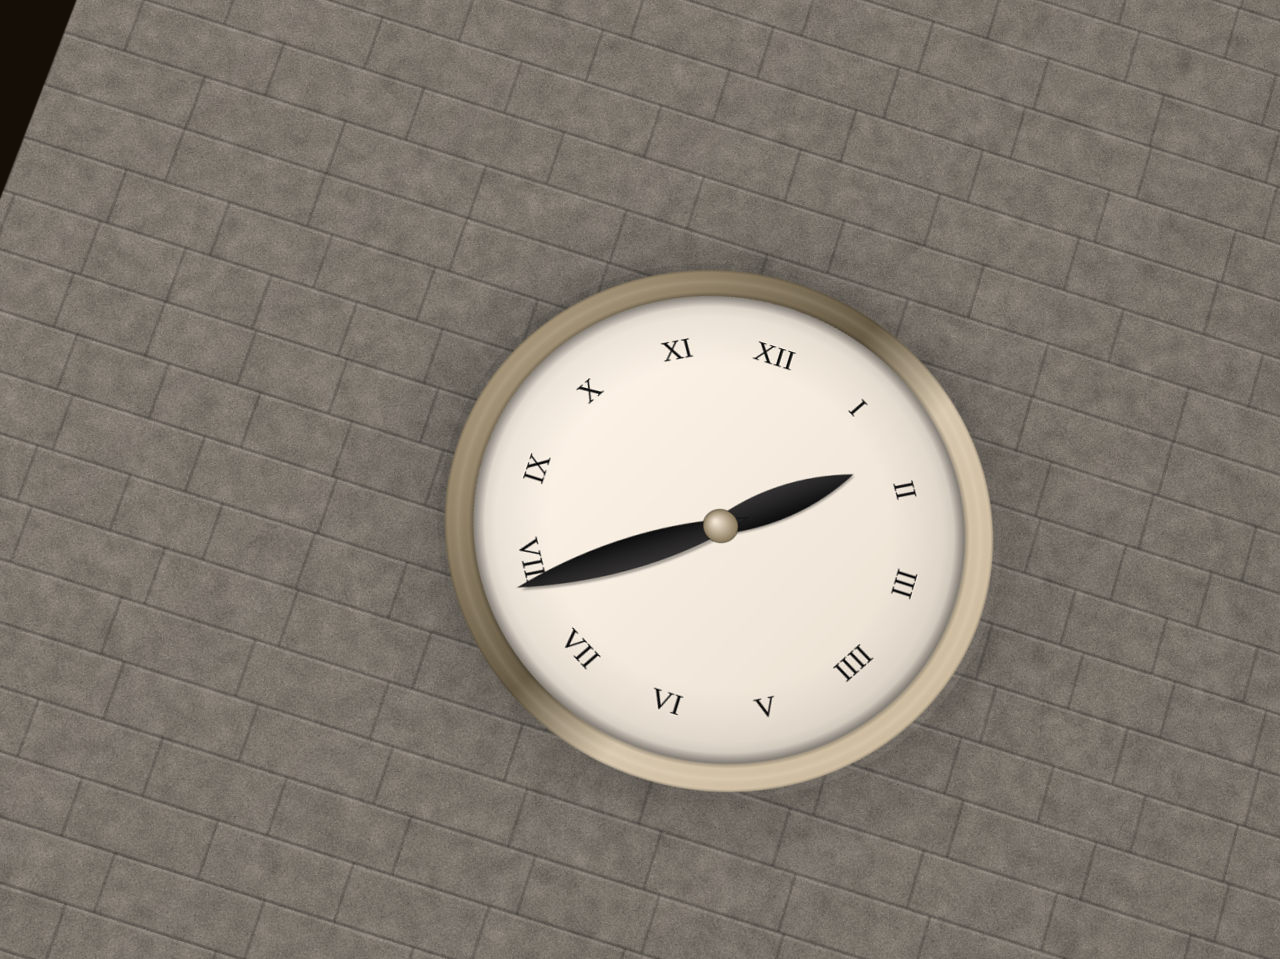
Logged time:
h=1 m=39
